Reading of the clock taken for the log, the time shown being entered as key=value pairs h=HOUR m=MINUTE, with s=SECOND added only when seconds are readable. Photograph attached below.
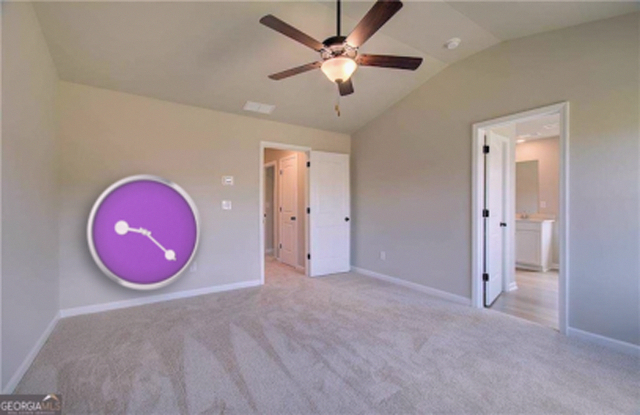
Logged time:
h=9 m=22
